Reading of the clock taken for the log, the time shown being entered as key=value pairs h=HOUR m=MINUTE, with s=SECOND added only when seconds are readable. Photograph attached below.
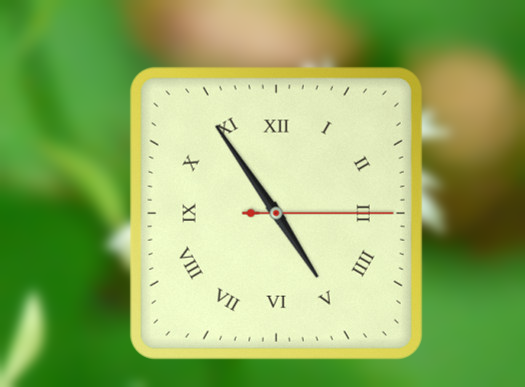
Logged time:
h=4 m=54 s=15
